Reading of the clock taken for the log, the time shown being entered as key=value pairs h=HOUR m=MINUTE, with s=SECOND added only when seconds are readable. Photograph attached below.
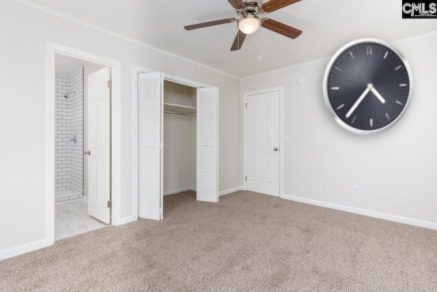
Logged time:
h=4 m=37
